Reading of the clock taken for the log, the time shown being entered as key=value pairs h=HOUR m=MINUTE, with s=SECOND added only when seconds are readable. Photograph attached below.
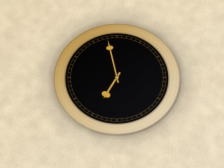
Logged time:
h=6 m=58
